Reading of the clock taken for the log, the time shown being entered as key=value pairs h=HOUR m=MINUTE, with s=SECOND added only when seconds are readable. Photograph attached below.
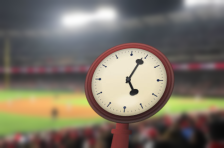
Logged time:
h=5 m=4
